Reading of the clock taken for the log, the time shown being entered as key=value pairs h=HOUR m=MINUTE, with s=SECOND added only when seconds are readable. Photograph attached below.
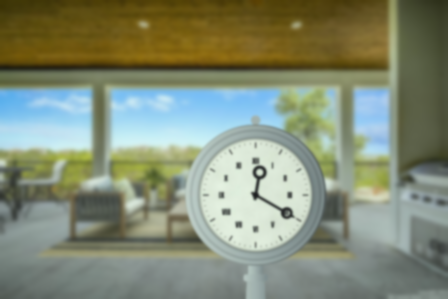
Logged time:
h=12 m=20
